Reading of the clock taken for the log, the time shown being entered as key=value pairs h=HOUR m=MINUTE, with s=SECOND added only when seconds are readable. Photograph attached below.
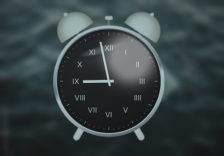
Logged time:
h=8 m=58
